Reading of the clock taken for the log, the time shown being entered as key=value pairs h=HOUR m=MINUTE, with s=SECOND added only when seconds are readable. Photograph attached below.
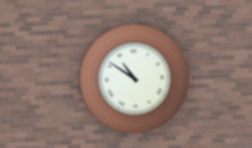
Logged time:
h=10 m=51
